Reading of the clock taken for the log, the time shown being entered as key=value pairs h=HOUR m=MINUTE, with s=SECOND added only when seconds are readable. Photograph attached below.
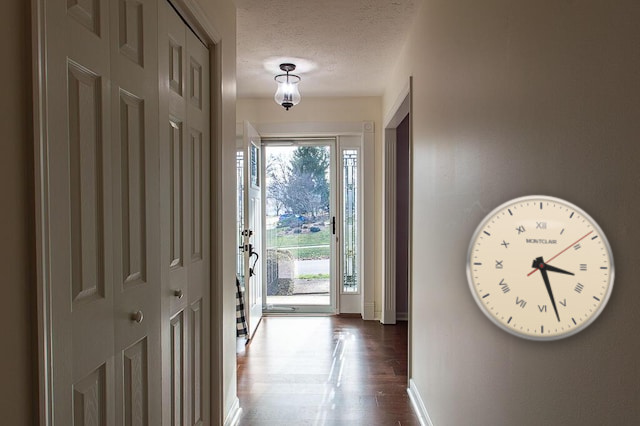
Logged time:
h=3 m=27 s=9
